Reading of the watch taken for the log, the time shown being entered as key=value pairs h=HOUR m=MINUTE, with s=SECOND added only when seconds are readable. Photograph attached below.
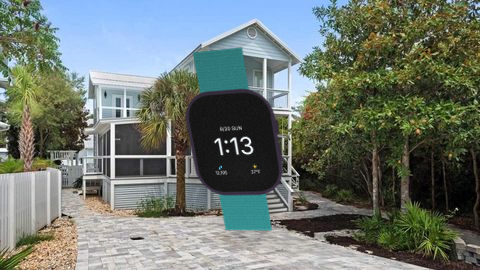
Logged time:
h=1 m=13
